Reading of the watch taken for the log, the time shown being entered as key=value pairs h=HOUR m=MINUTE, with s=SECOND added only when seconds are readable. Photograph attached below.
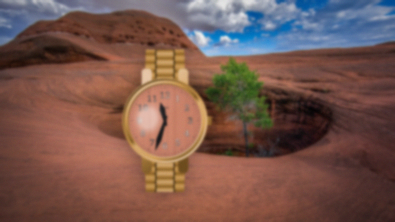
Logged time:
h=11 m=33
